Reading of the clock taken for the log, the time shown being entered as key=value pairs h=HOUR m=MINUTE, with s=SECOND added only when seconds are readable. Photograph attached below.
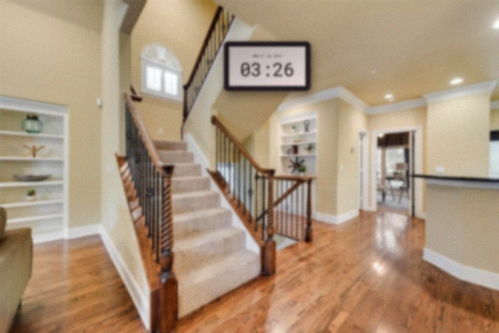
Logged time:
h=3 m=26
